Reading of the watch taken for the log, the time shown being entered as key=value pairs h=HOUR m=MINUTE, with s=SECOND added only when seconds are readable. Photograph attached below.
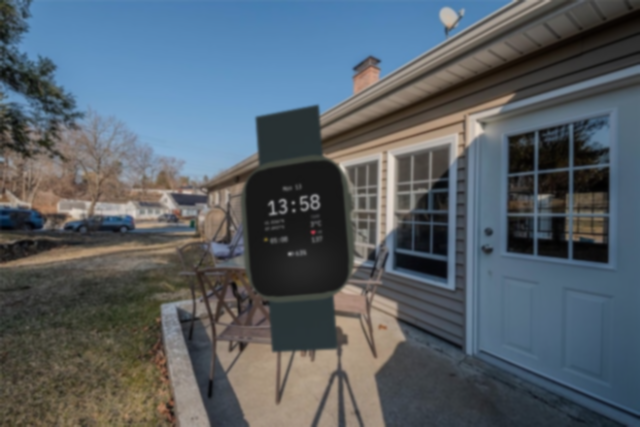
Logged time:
h=13 m=58
